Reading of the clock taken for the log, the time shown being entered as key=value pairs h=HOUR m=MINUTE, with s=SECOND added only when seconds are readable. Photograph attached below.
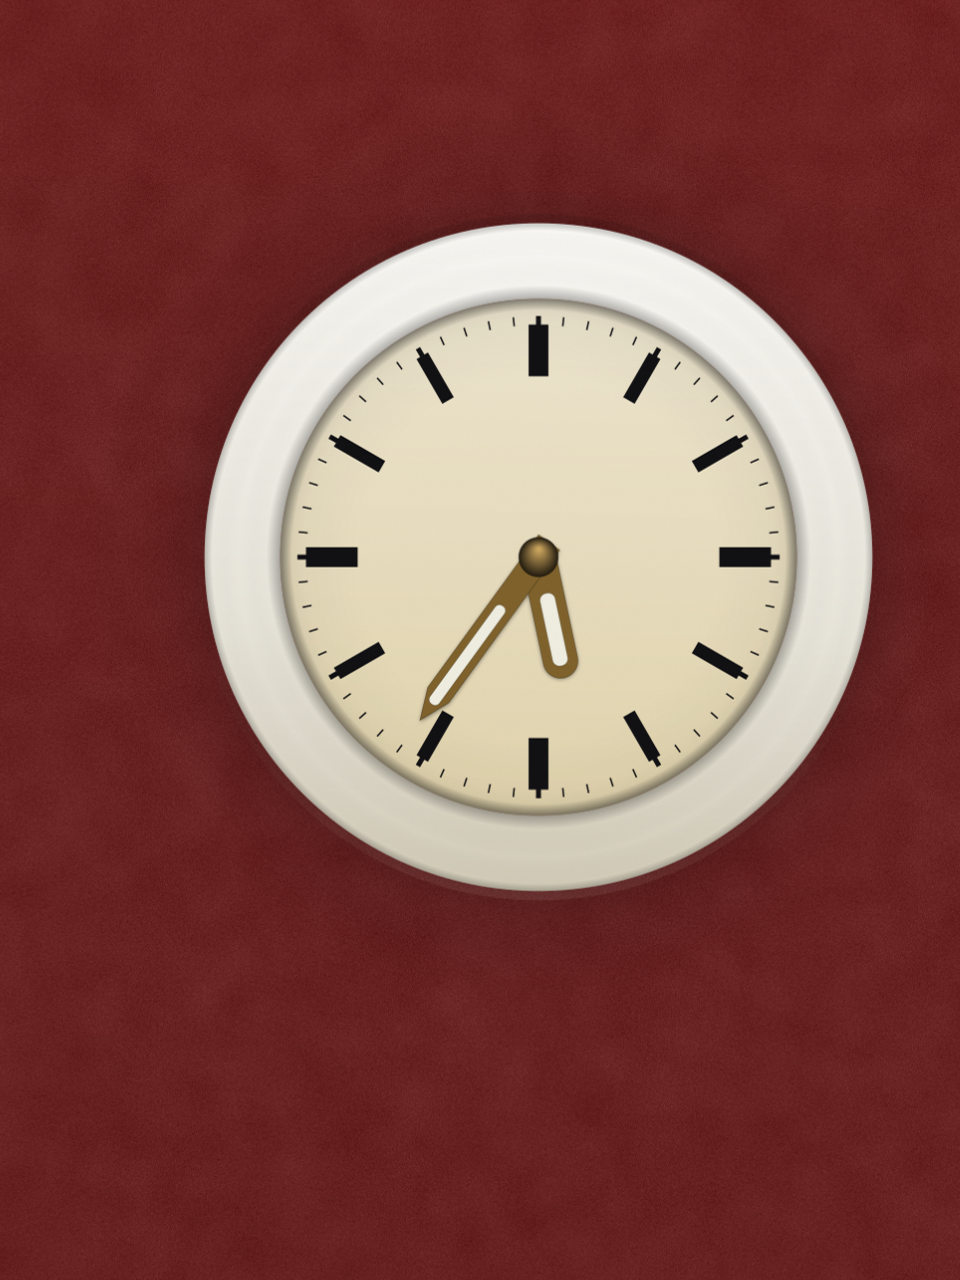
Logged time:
h=5 m=36
